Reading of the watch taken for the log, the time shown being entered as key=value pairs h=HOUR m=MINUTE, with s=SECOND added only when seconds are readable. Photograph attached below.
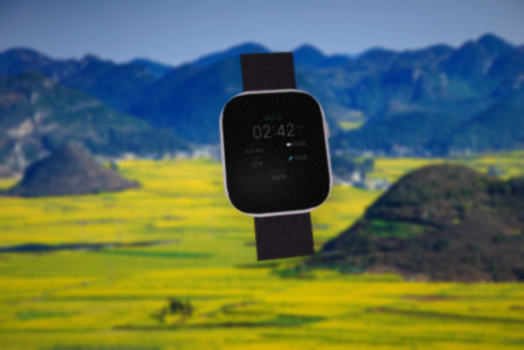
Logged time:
h=2 m=42
